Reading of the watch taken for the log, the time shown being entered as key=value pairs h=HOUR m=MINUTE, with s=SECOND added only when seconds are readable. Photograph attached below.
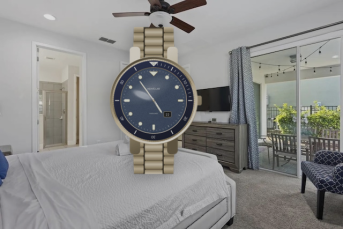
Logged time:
h=4 m=54
